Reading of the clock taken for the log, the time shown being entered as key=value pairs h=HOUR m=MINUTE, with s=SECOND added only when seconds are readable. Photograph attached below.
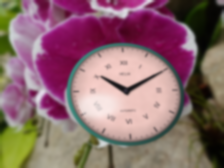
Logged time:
h=10 m=10
